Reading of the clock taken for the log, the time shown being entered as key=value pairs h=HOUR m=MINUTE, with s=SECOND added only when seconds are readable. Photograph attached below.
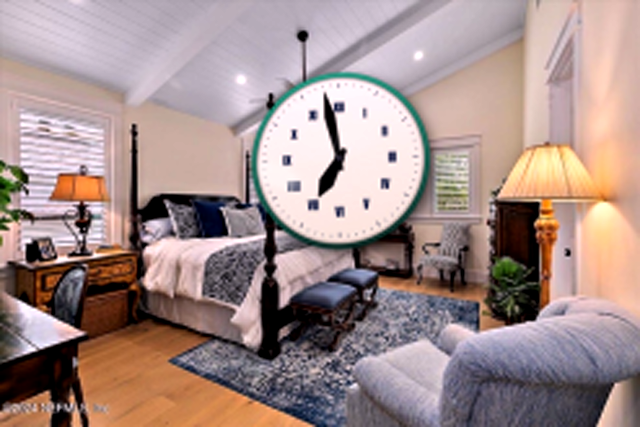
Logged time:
h=6 m=58
